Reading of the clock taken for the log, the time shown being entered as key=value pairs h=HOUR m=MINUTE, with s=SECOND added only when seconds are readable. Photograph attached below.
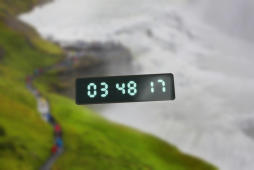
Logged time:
h=3 m=48 s=17
